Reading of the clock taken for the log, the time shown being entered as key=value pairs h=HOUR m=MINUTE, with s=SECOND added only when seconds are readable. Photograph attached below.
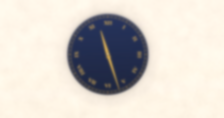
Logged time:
h=11 m=27
